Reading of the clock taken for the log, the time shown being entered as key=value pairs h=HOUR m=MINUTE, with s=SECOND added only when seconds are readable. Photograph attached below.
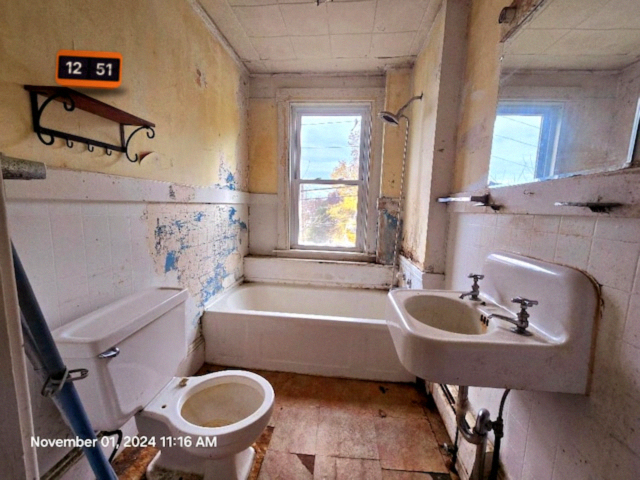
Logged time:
h=12 m=51
